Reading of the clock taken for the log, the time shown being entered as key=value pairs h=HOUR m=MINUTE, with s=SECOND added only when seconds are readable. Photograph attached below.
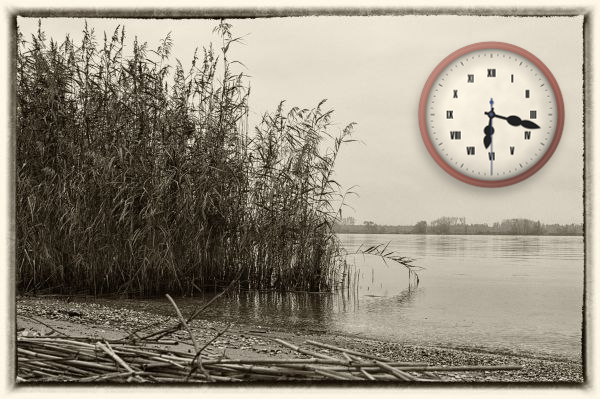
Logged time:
h=6 m=17 s=30
